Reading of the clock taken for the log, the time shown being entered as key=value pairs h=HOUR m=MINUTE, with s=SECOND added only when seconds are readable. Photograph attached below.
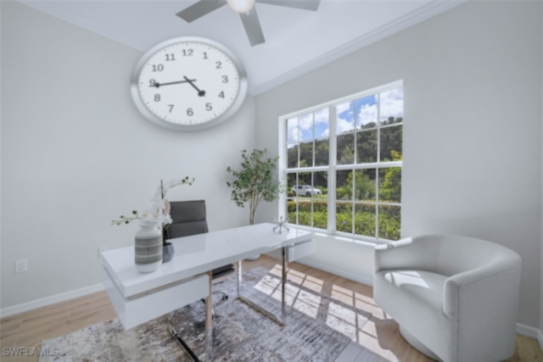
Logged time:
h=4 m=44
